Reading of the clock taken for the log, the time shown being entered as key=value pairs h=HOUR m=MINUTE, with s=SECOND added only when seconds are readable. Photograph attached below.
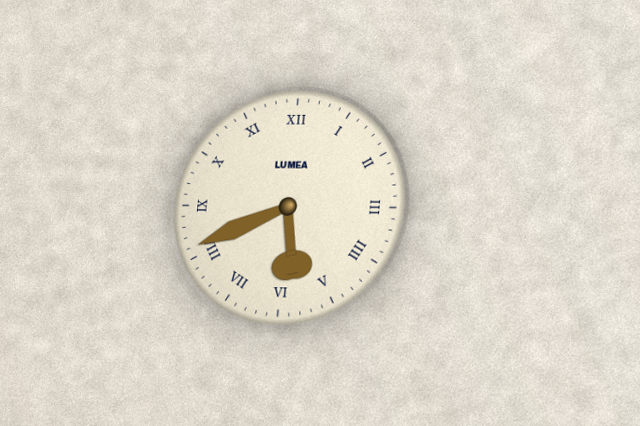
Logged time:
h=5 m=41
